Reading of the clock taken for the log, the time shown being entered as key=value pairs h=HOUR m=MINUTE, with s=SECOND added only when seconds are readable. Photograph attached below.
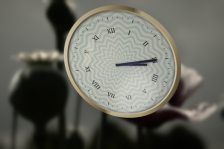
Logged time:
h=3 m=15
